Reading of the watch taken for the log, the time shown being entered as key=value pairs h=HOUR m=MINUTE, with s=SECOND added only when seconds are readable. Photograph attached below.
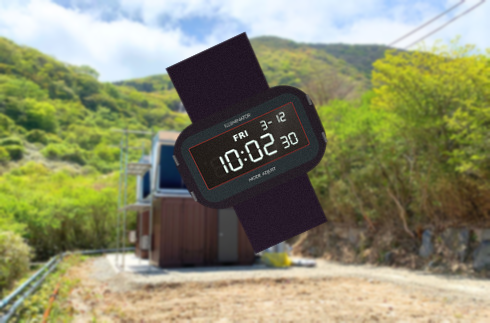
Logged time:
h=10 m=2 s=30
